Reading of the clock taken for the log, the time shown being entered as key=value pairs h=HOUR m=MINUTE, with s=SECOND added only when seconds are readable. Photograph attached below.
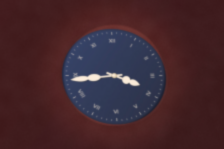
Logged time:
h=3 m=44
